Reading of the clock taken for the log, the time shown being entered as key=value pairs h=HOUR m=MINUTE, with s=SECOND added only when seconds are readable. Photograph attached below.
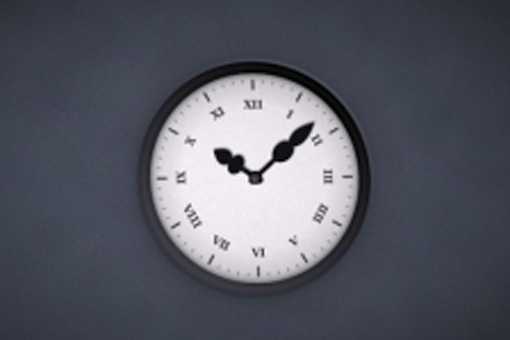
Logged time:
h=10 m=8
